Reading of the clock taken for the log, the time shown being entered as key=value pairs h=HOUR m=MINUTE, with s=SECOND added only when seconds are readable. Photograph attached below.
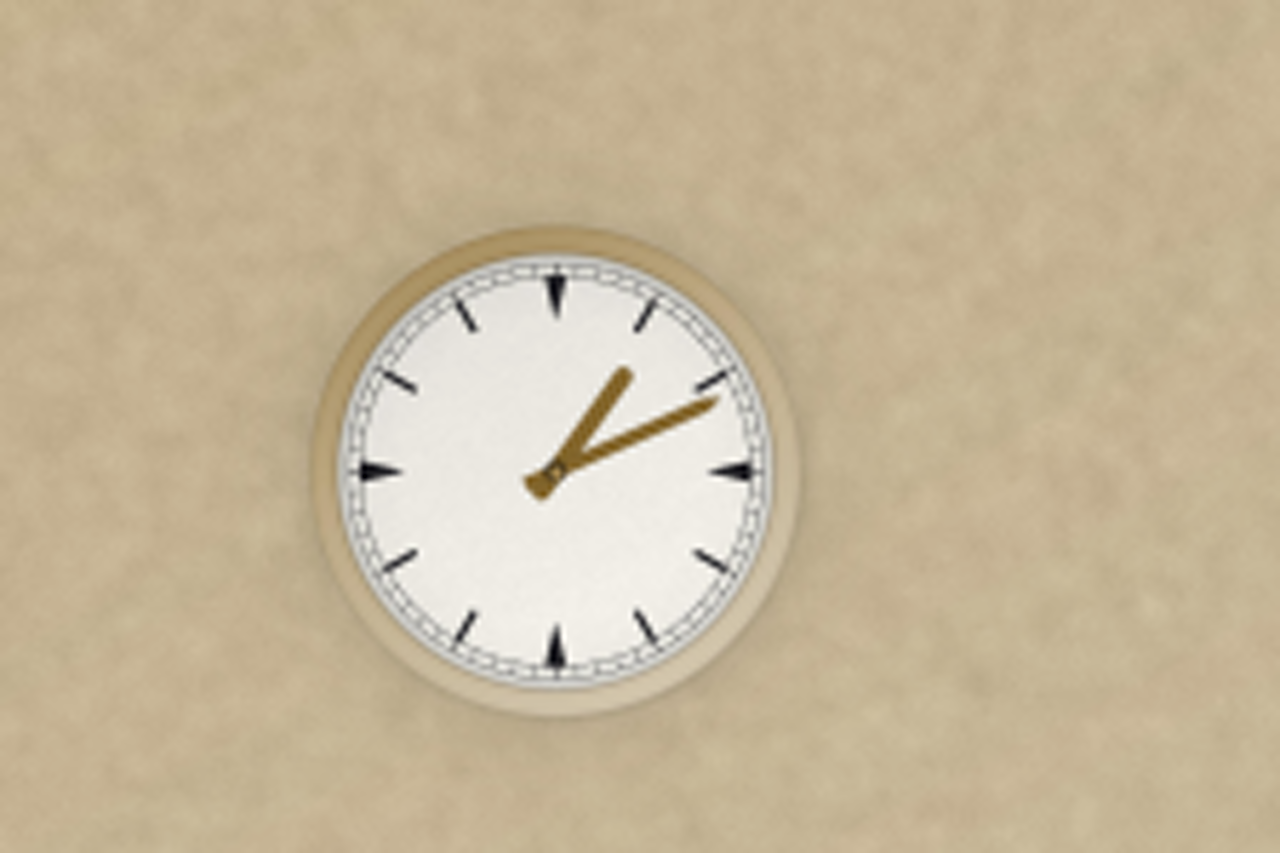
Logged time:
h=1 m=11
